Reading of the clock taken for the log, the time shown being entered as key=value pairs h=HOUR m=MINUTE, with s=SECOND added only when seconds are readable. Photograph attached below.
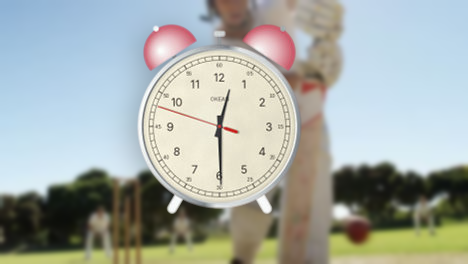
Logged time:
h=12 m=29 s=48
